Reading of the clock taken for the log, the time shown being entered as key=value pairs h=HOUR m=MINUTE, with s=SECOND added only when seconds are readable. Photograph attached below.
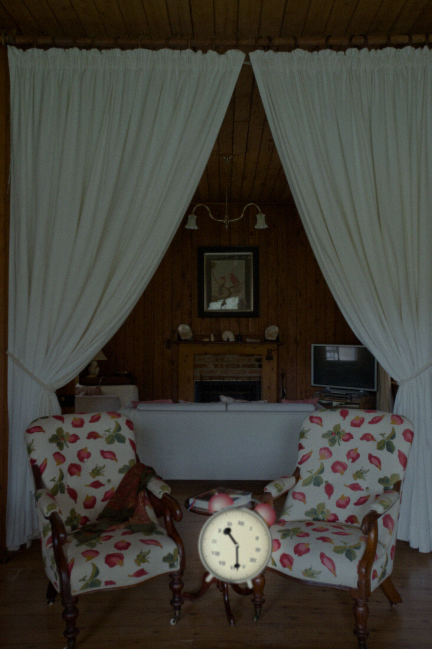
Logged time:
h=10 m=28
